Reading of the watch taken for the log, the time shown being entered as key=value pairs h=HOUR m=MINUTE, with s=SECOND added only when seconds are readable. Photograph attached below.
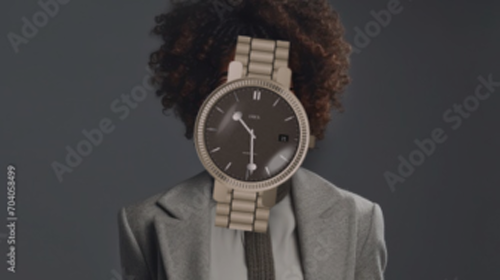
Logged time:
h=10 m=29
